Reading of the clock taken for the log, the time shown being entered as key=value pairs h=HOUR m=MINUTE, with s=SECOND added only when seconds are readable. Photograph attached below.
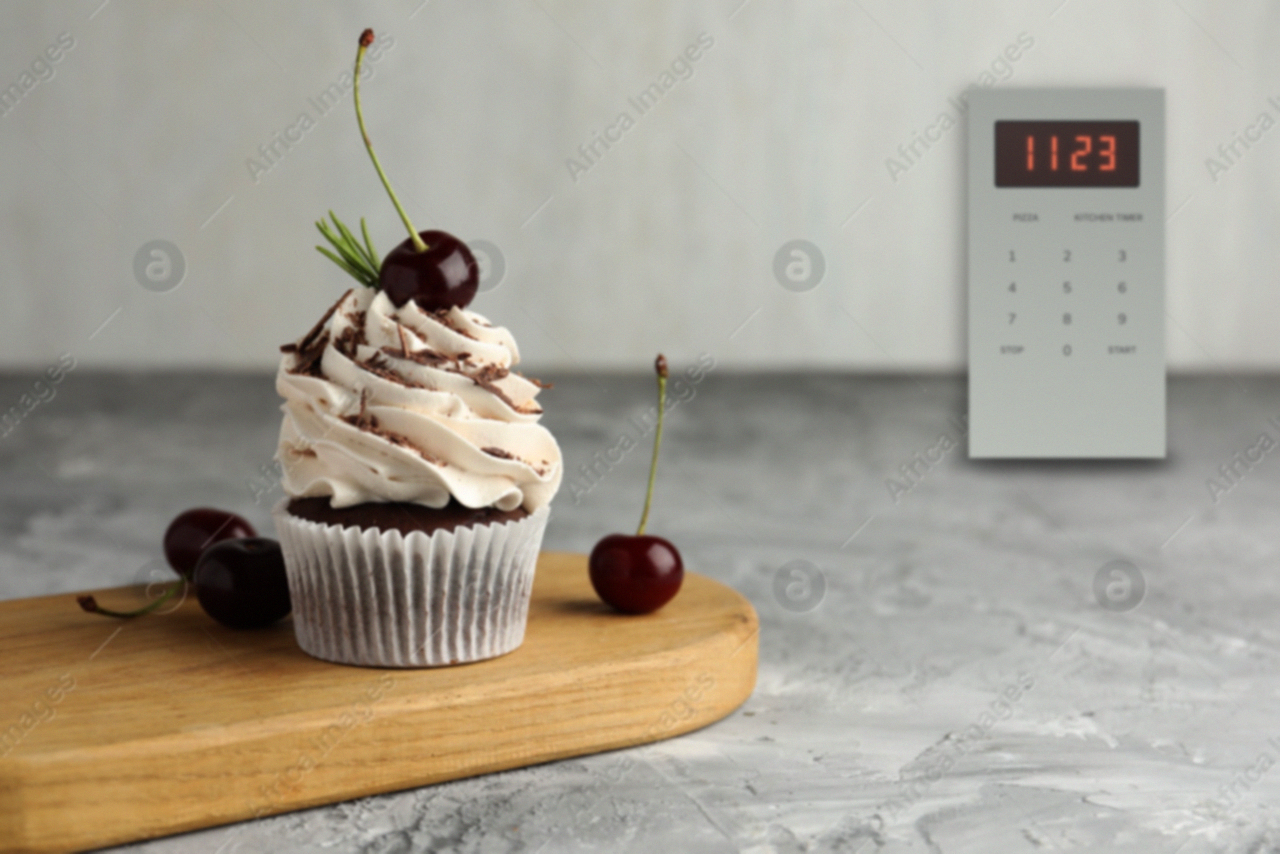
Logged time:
h=11 m=23
